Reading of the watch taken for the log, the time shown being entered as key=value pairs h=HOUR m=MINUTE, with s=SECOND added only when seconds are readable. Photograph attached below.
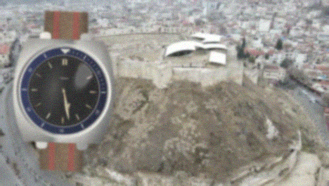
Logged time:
h=5 m=28
